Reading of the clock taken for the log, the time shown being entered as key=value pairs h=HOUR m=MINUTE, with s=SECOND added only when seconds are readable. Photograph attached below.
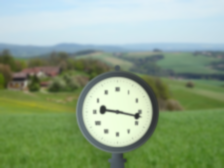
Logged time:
h=9 m=17
